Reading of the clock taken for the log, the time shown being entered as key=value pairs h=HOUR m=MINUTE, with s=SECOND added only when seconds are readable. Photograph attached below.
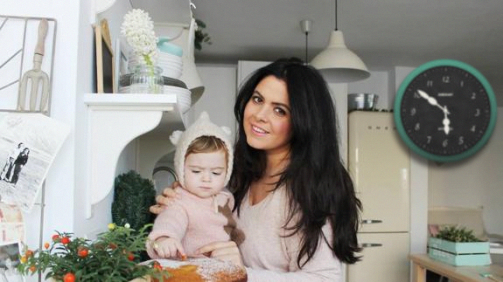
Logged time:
h=5 m=51
